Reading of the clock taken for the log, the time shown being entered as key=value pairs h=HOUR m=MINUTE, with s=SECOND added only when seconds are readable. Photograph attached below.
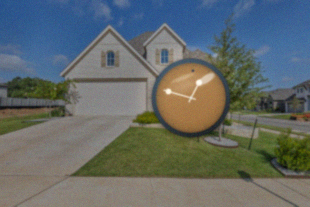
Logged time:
h=12 m=47
